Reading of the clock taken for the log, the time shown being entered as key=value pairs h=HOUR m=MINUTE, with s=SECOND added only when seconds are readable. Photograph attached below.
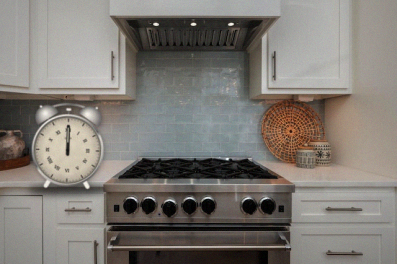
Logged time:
h=12 m=0
